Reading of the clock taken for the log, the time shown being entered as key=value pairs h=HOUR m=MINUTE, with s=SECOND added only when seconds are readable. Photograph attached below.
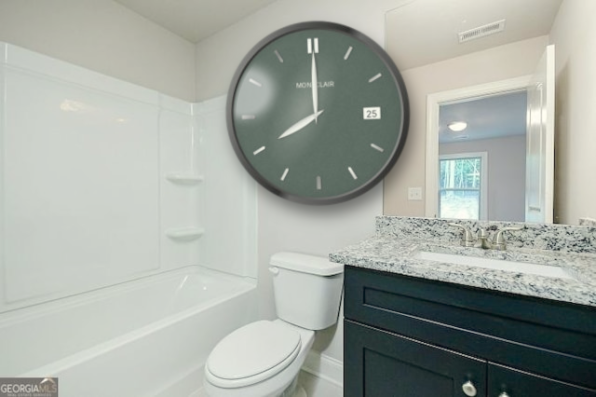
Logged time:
h=8 m=0
